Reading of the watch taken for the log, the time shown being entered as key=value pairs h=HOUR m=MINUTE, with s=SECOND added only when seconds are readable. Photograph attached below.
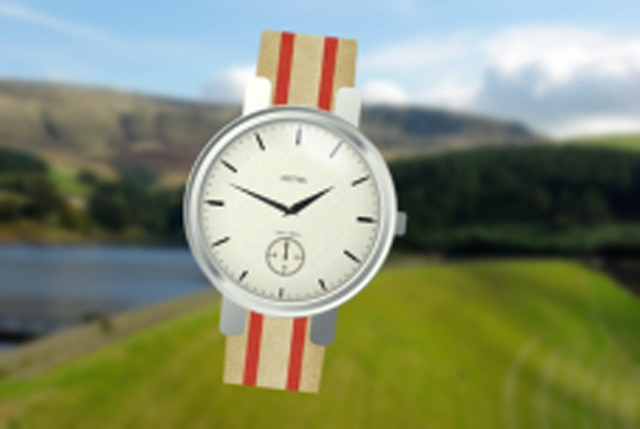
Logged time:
h=1 m=48
